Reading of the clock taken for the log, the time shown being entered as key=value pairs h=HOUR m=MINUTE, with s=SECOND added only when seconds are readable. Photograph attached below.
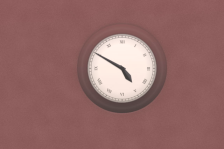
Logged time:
h=4 m=50
